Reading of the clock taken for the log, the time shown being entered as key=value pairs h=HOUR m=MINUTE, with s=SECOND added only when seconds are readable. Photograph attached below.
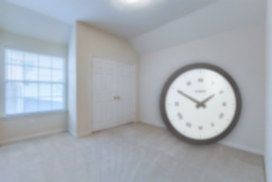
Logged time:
h=1 m=50
